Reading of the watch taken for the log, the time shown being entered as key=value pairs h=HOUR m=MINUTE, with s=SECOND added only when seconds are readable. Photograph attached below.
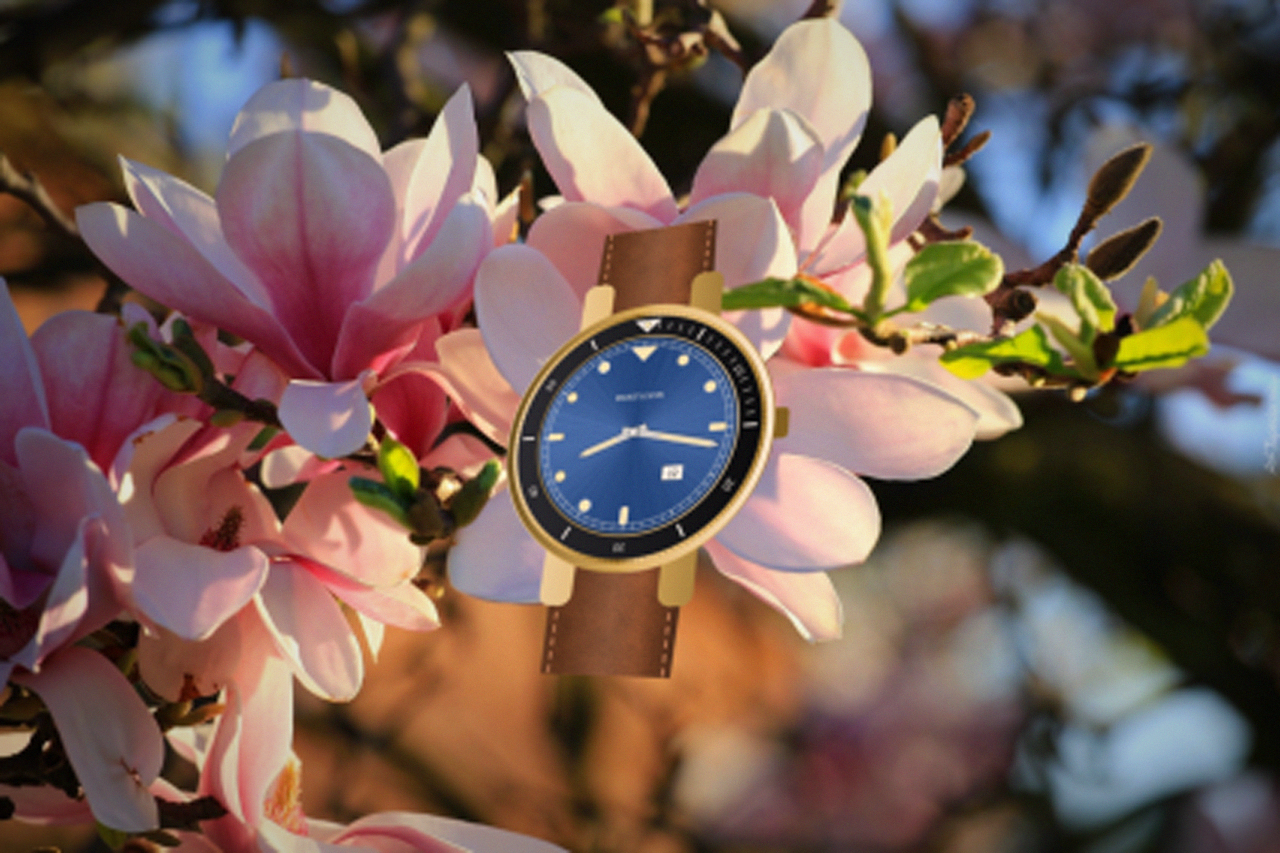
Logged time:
h=8 m=17
